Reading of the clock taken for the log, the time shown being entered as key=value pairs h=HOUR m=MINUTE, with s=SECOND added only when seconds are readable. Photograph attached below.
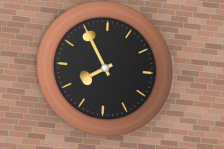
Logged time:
h=7 m=55
